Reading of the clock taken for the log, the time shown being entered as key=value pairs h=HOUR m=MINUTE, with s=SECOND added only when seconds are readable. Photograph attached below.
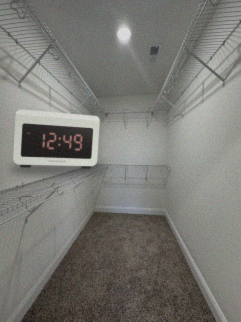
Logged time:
h=12 m=49
